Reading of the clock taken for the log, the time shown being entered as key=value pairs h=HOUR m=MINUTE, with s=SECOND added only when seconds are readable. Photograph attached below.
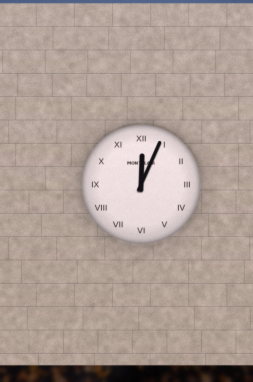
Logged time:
h=12 m=4
